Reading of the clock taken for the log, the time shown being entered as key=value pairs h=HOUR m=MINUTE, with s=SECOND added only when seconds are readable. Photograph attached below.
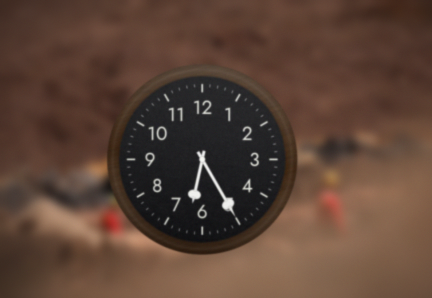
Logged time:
h=6 m=25
